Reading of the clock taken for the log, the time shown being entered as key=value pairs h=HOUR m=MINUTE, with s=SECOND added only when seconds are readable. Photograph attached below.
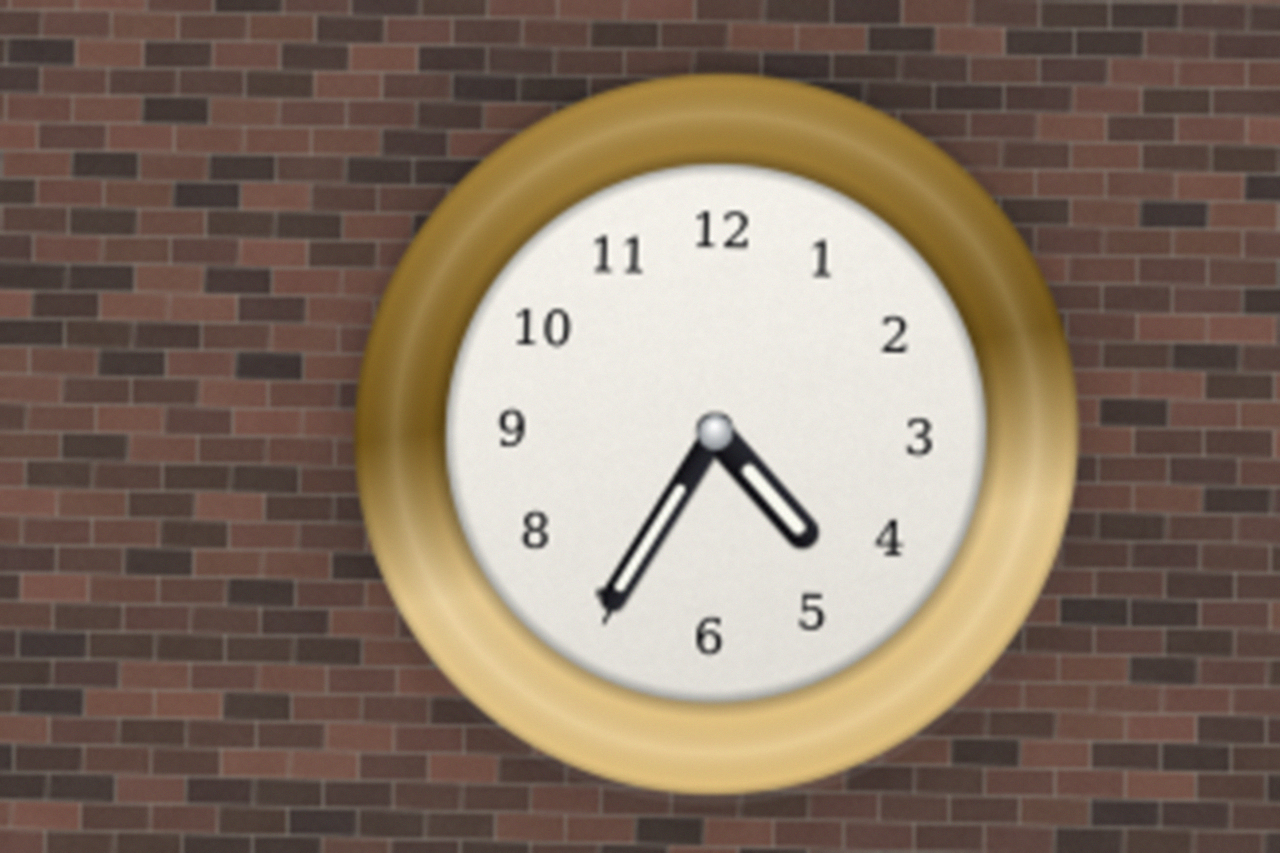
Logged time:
h=4 m=35
